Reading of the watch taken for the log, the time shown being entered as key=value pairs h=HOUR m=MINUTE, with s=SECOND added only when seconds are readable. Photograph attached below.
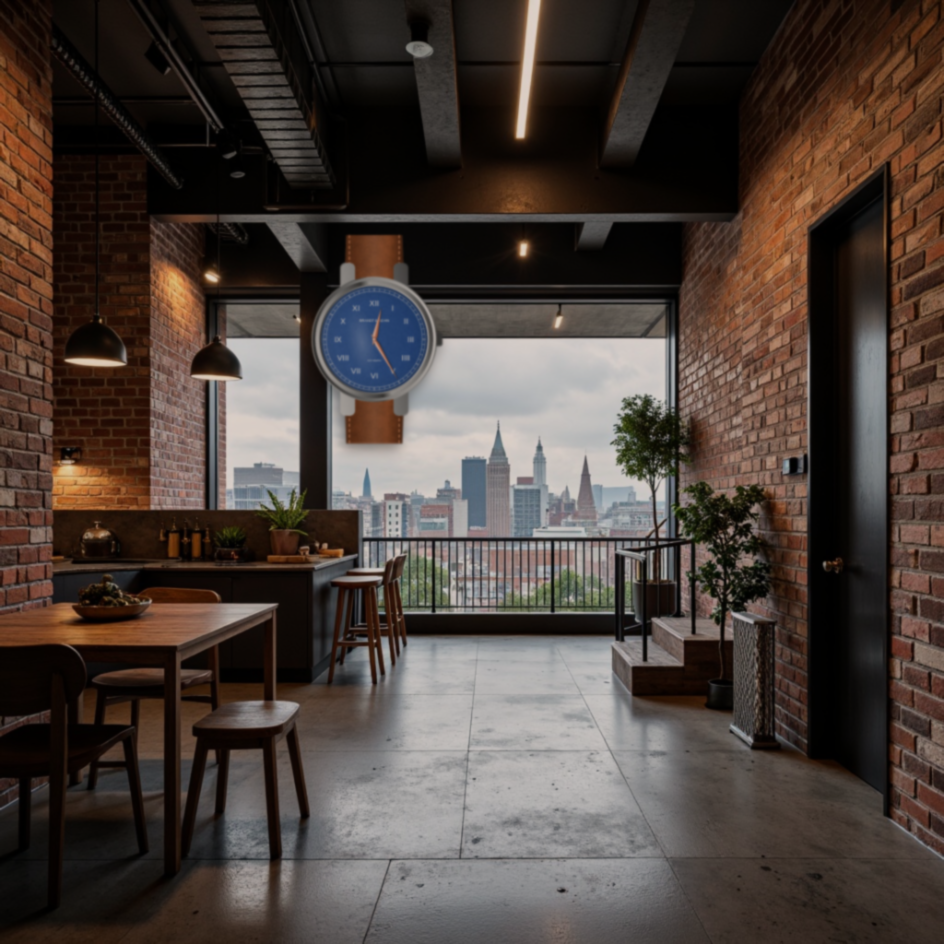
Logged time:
h=12 m=25
